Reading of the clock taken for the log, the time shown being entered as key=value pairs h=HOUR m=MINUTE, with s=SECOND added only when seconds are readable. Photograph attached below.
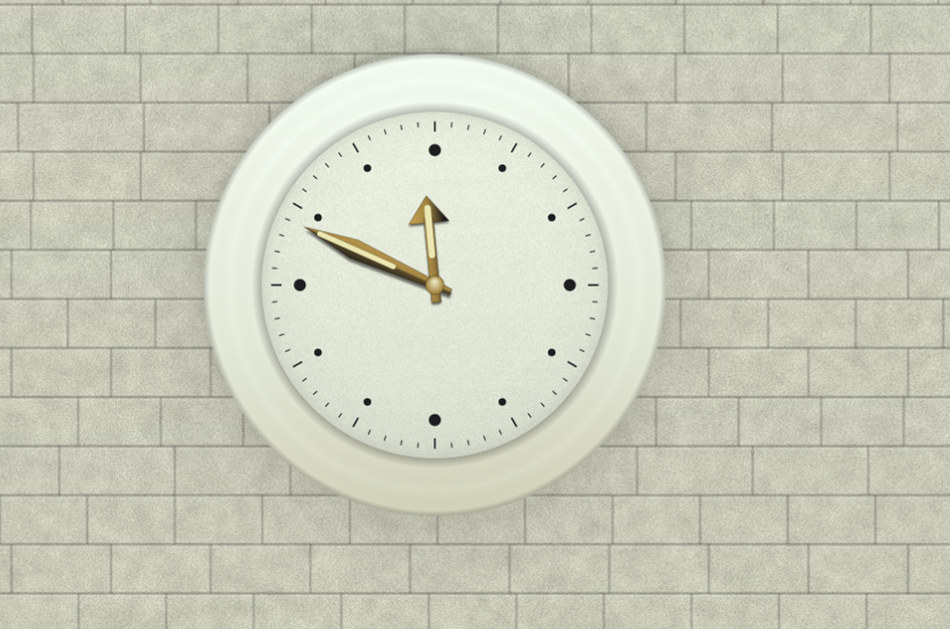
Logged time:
h=11 m=49
